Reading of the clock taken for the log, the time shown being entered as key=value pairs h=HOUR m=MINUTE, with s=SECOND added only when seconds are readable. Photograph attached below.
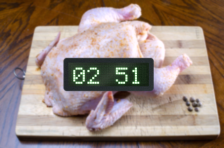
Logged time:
h=2 m=51
